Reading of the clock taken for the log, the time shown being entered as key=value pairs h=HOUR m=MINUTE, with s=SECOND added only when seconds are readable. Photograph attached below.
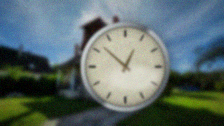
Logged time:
h=12 m=52
